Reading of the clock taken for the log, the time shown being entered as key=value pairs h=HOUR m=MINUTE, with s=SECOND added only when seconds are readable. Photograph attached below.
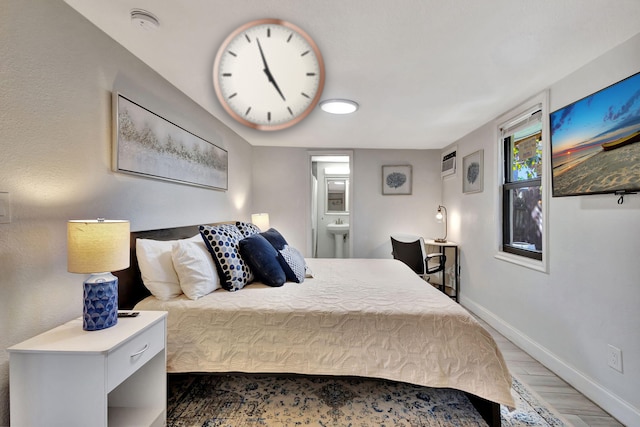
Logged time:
h=4 m=57
